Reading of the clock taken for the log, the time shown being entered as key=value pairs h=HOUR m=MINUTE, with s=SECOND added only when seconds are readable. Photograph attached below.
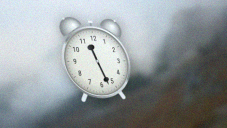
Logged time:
h=11 m=27
